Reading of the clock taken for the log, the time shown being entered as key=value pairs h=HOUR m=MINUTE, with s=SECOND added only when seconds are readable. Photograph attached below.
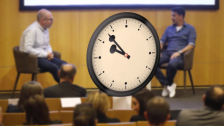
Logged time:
h=9 m=53
